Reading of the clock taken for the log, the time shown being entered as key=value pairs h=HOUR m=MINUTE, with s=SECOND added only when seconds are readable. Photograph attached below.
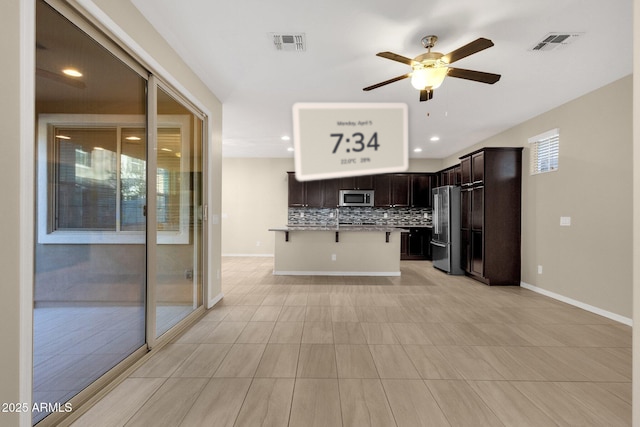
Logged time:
h=7 m=34
